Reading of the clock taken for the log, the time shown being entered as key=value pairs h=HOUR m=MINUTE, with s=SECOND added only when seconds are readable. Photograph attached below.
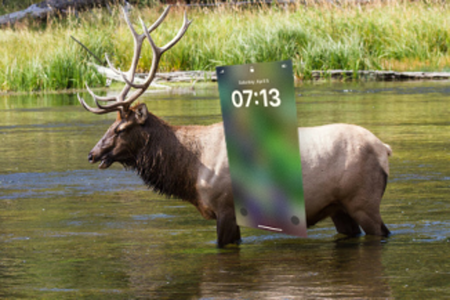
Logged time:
h=7 m=13
